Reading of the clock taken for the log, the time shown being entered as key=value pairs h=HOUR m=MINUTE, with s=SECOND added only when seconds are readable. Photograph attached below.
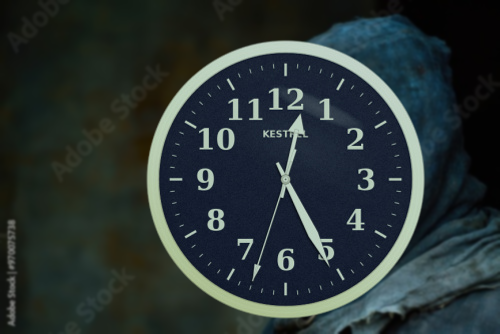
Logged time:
h=12 m=25 s=33
